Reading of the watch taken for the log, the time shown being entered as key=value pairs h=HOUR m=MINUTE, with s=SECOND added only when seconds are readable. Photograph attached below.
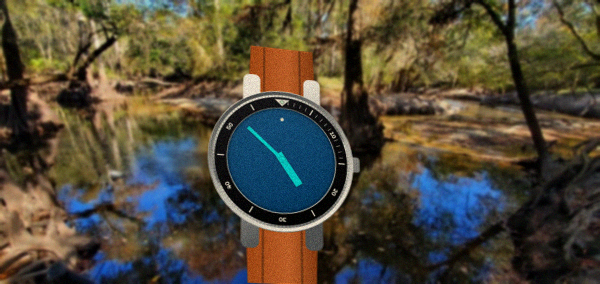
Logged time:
h=4 m=52
